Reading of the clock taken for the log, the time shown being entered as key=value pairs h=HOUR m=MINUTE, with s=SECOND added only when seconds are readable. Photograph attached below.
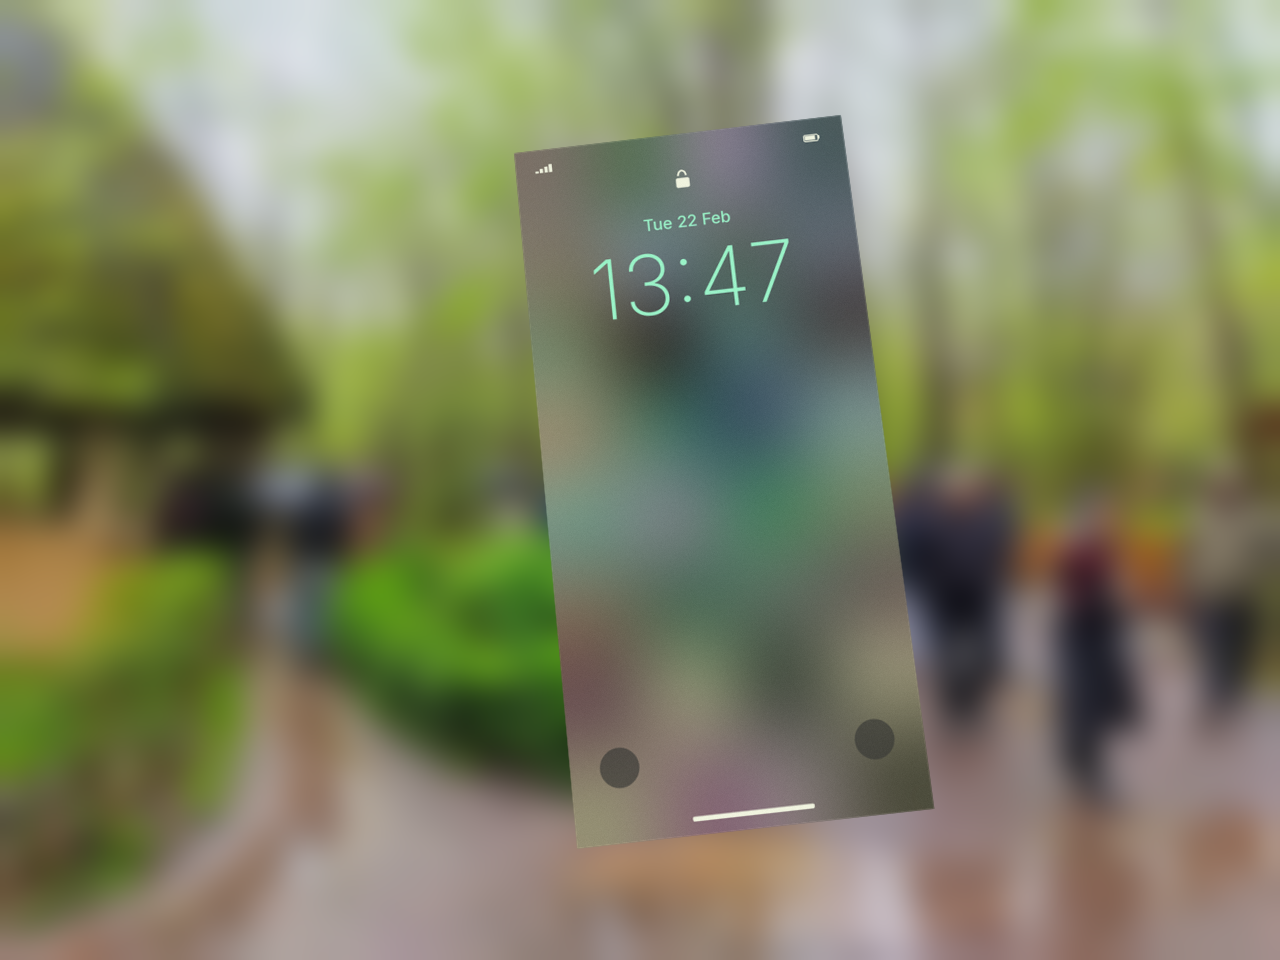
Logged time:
h=13 m=47
